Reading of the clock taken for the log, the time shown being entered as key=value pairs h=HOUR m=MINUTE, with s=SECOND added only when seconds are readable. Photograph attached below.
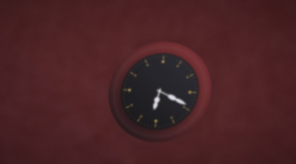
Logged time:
h=6 m=19
